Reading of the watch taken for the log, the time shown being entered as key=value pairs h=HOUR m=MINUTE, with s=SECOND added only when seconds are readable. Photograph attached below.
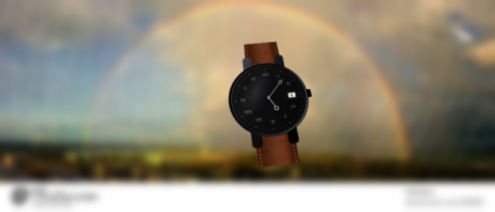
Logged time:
h=5 m=7
